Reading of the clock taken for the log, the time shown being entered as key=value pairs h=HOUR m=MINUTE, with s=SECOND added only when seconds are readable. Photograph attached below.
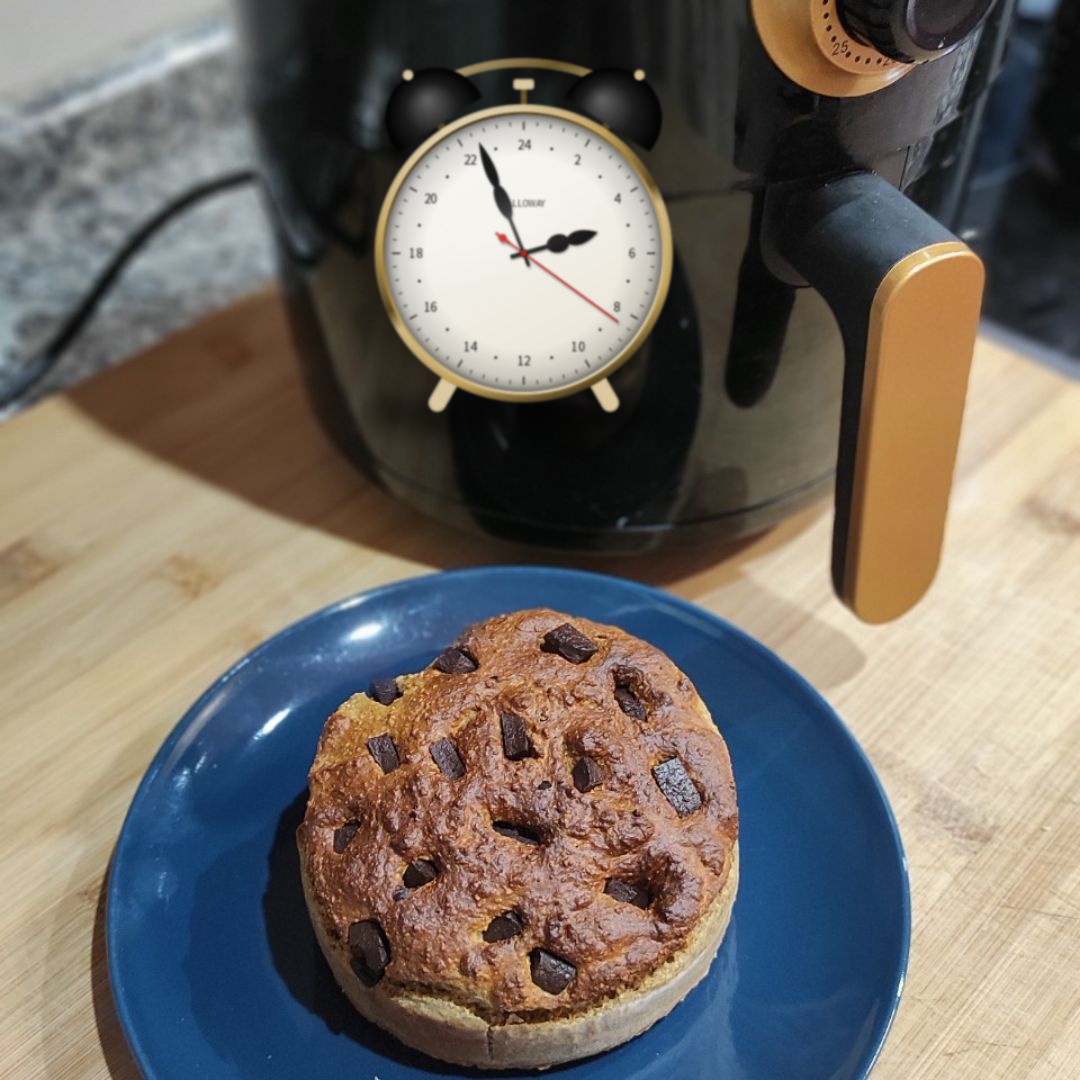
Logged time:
h=4 m=56 s=21
